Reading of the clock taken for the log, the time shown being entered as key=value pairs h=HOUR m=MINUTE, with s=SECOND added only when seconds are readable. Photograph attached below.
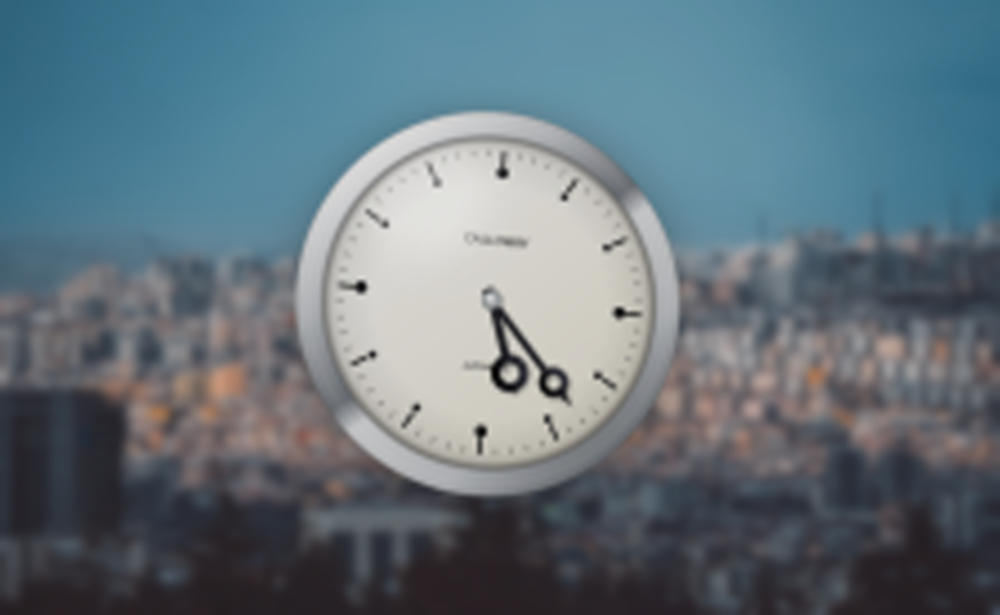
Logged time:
h=5 m=23
